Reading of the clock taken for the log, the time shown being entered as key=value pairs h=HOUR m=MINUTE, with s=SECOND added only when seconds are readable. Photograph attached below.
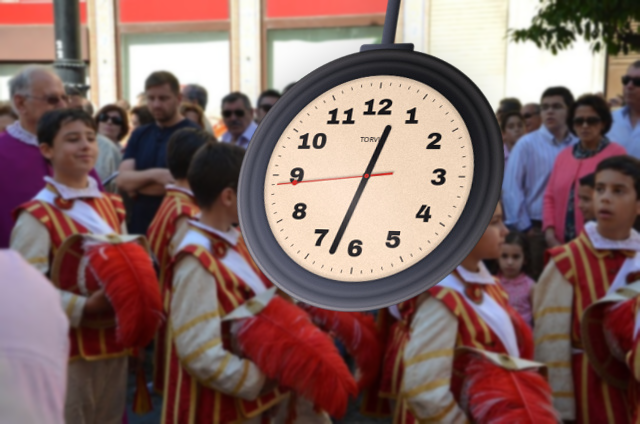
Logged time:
h=12 m=32 s=44
